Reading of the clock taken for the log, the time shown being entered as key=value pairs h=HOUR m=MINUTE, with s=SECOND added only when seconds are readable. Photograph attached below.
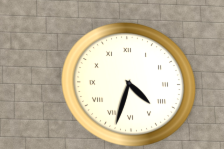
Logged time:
h=4 m=33
